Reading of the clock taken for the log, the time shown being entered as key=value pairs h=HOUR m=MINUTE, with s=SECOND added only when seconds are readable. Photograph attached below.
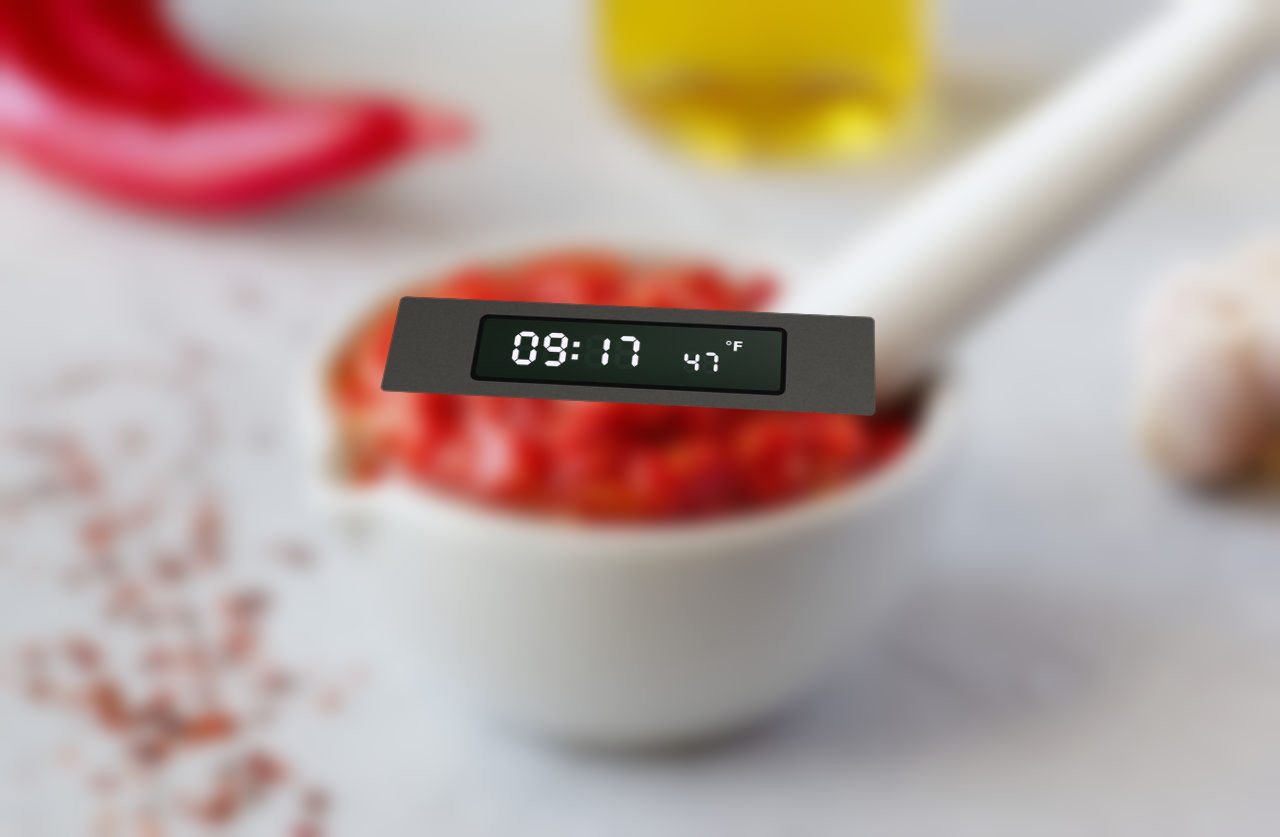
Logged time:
h=9 m=17
